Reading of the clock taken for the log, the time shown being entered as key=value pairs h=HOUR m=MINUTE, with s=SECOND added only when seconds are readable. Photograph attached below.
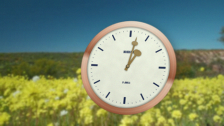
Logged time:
h=1 m=2
